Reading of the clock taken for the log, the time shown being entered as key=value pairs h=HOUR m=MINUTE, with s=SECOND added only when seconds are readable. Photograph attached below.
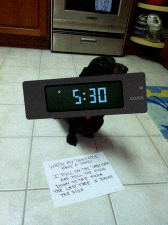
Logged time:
h=5 m=30
